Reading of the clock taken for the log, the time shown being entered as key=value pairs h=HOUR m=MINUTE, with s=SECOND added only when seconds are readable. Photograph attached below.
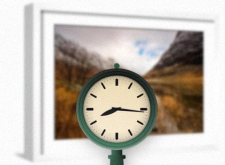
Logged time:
h=8 m=16
